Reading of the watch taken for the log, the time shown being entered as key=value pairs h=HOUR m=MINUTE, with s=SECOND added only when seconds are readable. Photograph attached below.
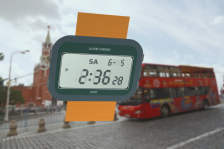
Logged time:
h=2 m=36 s=28
